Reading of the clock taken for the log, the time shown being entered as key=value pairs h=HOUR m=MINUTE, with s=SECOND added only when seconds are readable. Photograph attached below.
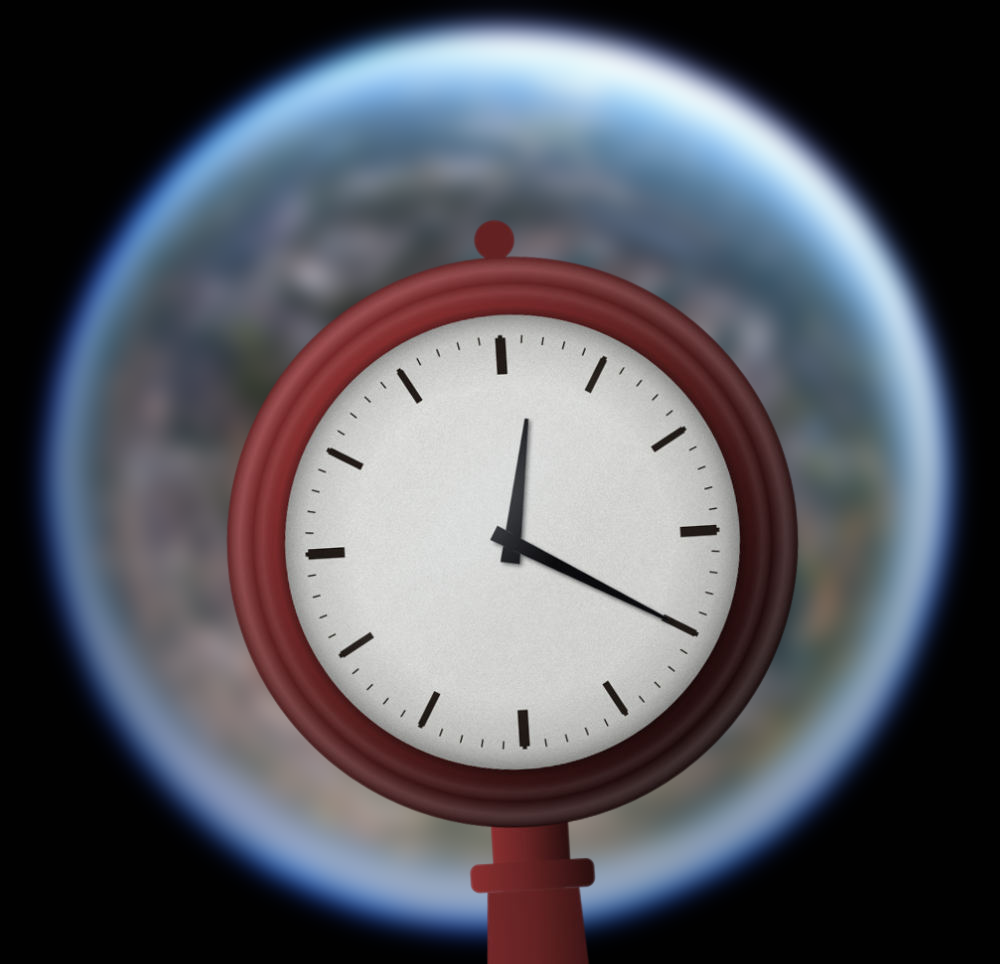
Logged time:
h=12 m=20
